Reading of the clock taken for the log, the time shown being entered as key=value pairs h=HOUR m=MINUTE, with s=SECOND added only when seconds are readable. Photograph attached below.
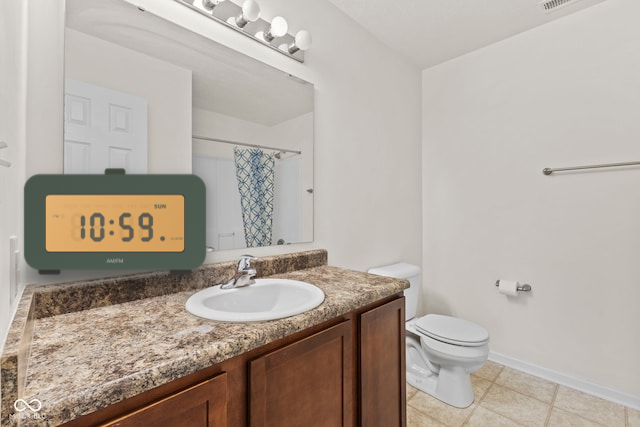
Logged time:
h=10 m=59
